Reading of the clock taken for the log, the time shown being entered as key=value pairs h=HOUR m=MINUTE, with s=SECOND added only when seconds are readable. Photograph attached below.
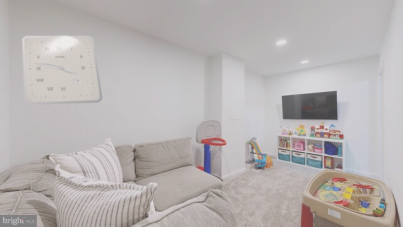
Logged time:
h=3 m=47
